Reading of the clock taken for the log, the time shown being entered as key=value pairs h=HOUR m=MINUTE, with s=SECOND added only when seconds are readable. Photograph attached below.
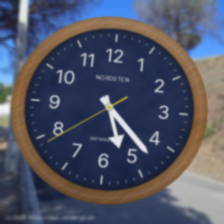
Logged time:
h=5 m=22 s=39
